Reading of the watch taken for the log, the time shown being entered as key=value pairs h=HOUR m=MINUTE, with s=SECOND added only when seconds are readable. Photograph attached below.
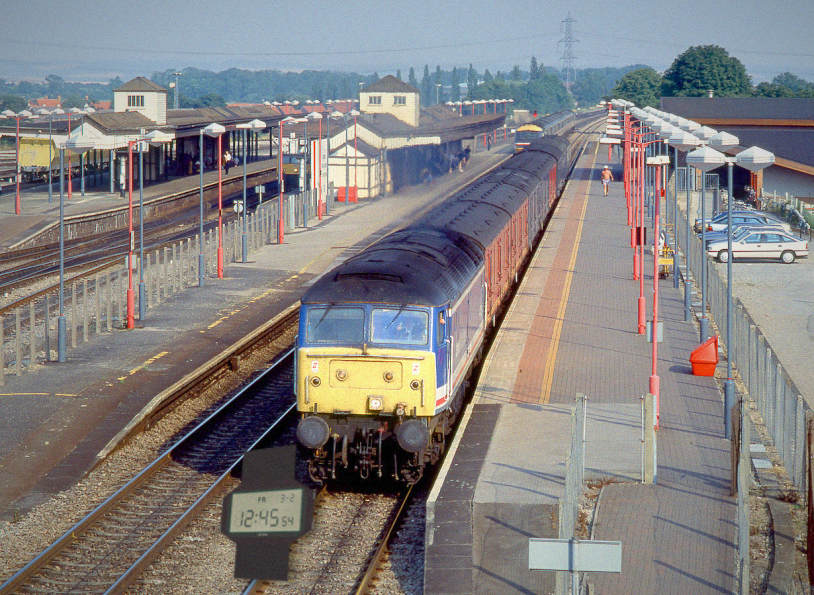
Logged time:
h=12 m=45 s=54
